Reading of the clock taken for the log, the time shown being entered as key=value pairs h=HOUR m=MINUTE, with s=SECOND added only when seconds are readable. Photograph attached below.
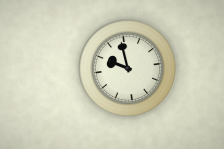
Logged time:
h=9 m=59
